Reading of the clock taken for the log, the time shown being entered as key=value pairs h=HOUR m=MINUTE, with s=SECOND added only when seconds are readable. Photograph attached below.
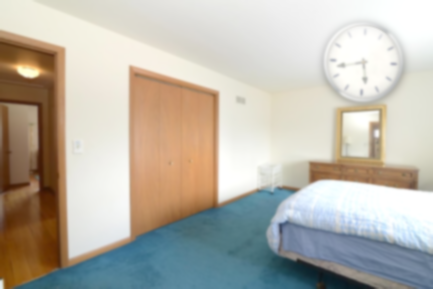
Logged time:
h=5 m=43
